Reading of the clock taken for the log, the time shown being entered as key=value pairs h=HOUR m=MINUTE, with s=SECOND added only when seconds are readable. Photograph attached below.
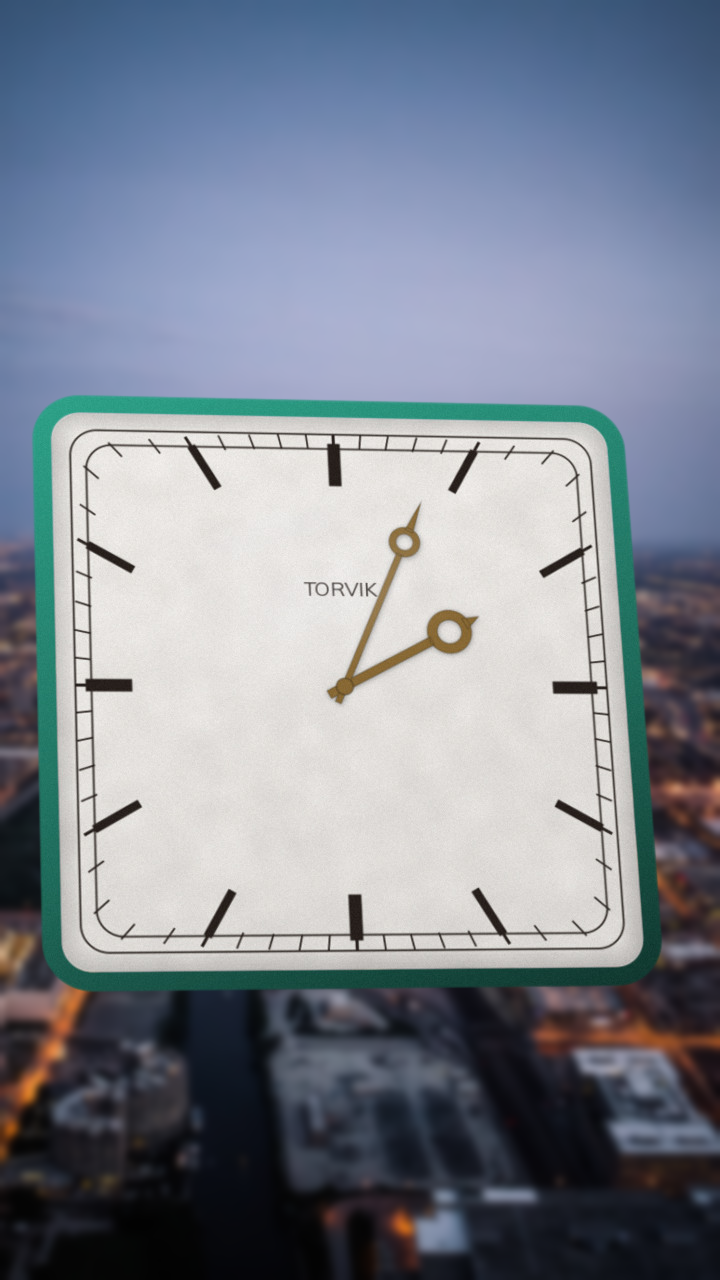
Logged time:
h=2 m=4
